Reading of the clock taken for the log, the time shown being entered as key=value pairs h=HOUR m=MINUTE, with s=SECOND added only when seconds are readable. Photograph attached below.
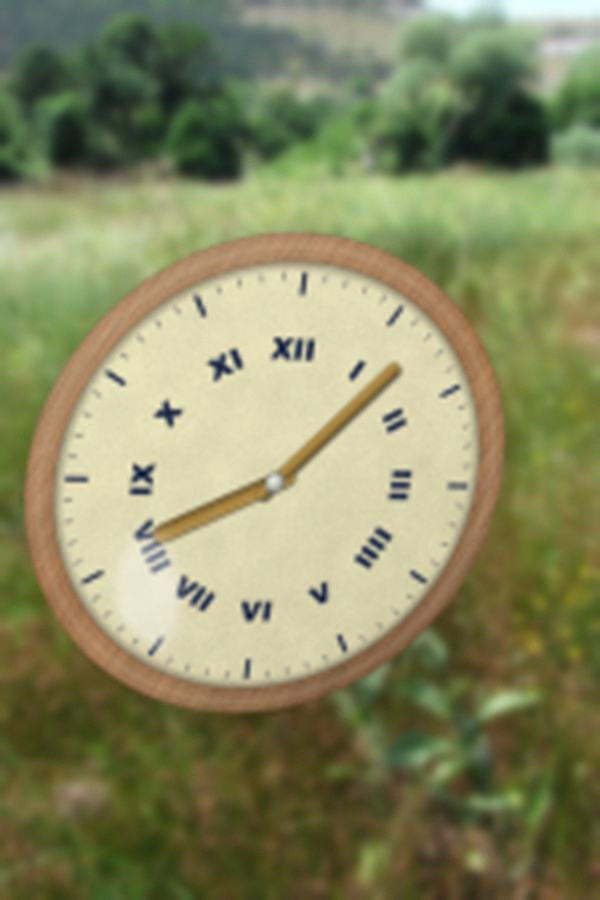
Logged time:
h=8 m=7
